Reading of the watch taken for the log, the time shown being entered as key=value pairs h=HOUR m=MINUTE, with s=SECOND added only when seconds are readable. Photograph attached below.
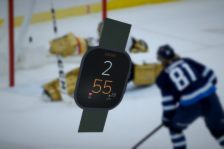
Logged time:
h=2 m=55
